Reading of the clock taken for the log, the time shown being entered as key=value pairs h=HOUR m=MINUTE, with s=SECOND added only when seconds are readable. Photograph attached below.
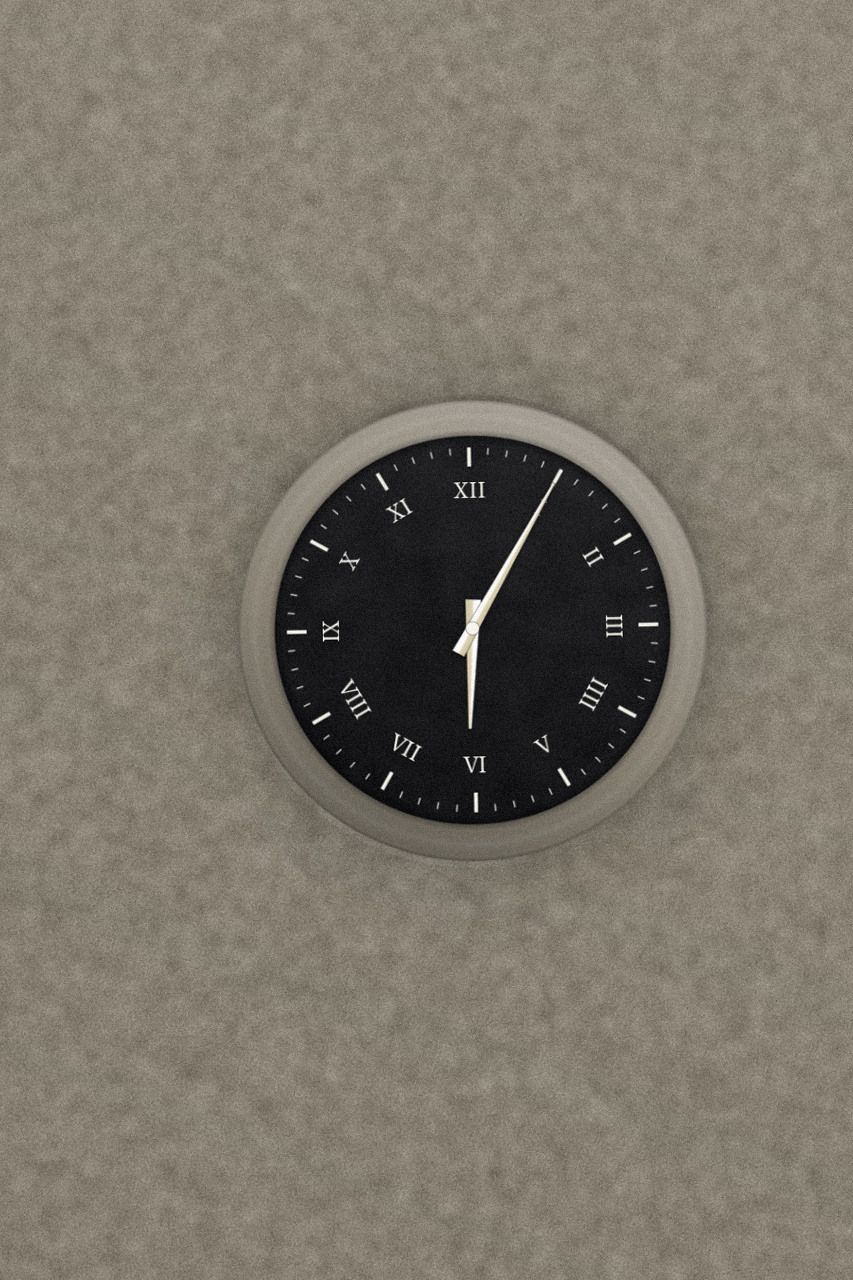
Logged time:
h=6 m=5
